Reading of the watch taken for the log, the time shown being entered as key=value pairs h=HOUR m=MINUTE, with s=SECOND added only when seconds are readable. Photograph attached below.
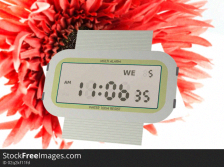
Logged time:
h=11 m=6 s=35
